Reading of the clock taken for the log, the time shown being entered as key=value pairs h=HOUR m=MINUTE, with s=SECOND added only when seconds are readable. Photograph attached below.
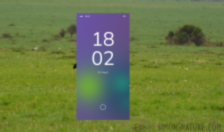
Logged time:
h=18 m=2
